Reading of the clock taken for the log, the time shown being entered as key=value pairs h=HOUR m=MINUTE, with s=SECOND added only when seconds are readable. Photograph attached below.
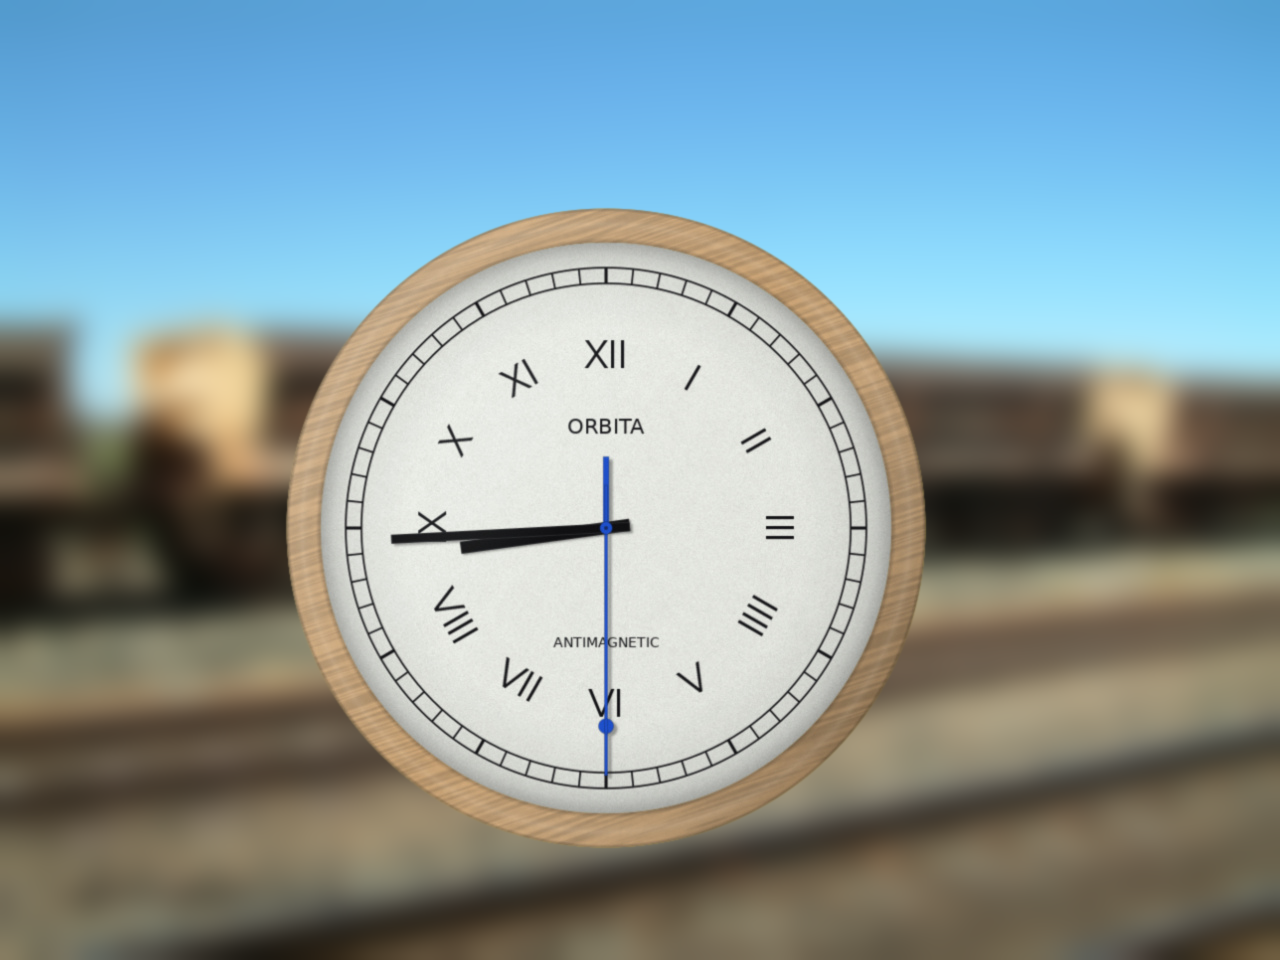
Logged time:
h=8 m=44 s=30
